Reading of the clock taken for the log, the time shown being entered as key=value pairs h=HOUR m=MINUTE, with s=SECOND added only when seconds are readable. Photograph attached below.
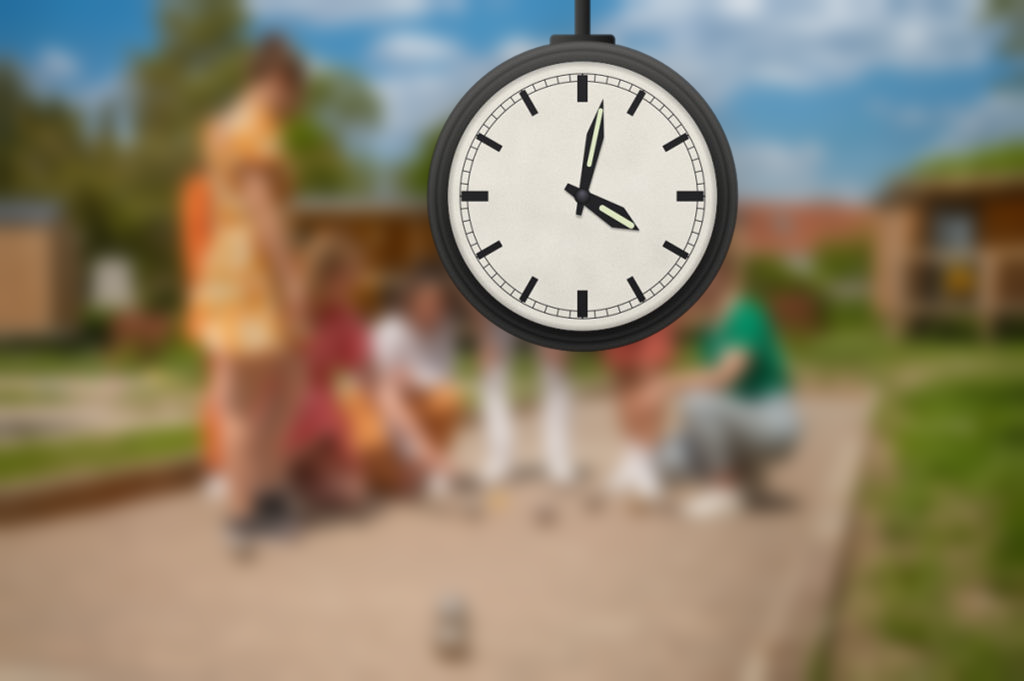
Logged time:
h=4 m=2
